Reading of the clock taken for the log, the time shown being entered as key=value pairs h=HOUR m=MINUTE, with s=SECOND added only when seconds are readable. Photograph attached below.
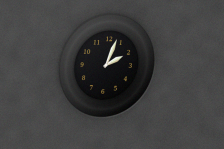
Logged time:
h=2 m=3
